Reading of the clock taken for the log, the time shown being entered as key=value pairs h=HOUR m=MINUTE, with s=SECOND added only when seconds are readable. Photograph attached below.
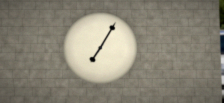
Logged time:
h=7 m=5
